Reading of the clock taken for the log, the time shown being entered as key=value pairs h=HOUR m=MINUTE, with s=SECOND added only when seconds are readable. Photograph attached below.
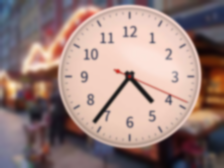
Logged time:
h=4 m=36 s=19
